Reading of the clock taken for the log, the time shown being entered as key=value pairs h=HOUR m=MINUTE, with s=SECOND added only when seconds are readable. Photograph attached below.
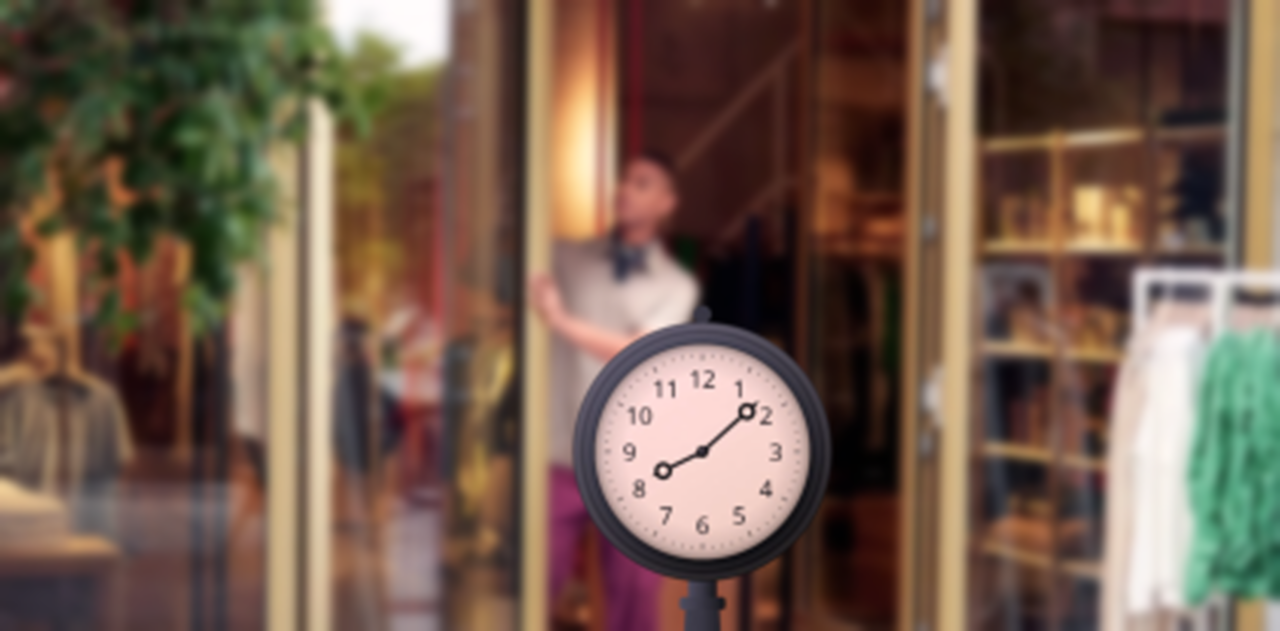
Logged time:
h=8 m=8
